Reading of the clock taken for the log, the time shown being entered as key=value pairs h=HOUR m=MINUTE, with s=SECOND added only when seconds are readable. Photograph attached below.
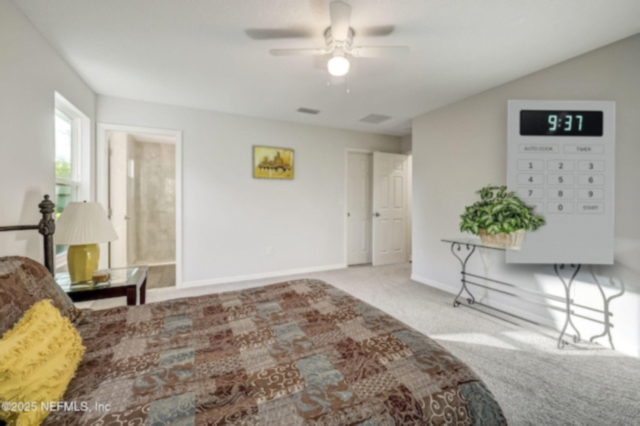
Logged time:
h=9 m=37
